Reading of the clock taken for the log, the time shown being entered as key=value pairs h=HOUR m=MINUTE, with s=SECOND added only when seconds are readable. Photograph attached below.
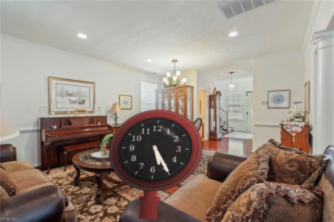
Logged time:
h=5 m=25
